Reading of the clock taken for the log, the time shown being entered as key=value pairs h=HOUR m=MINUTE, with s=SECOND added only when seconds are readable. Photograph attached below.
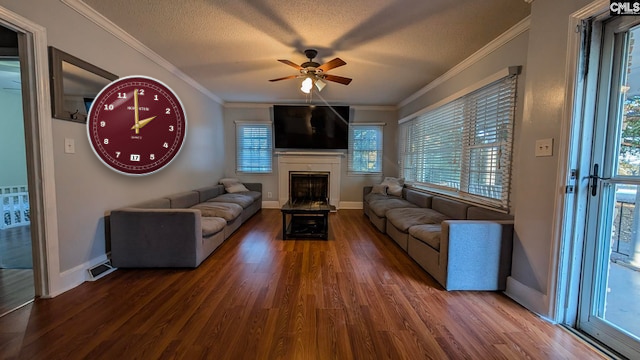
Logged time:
h=1 m=59
